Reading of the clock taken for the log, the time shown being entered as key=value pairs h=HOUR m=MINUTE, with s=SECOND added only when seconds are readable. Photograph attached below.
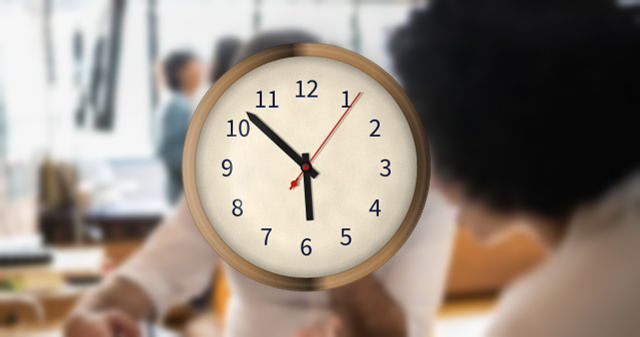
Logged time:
h=5 m=52 s=6
